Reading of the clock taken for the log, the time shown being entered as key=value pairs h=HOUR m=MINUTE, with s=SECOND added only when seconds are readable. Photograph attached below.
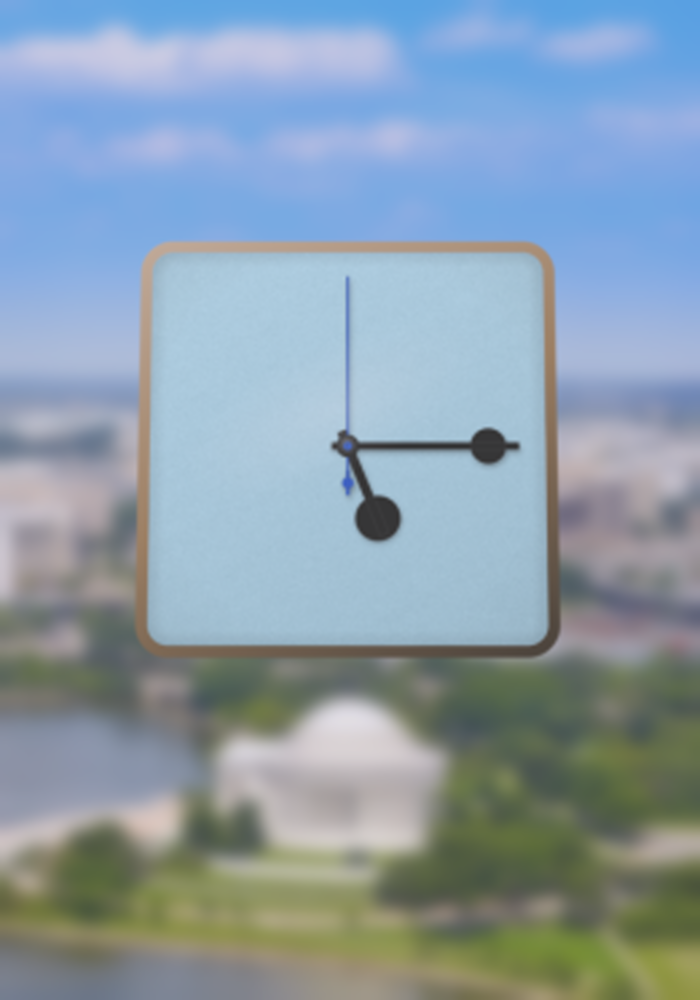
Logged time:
h=5 m=15 s=0
